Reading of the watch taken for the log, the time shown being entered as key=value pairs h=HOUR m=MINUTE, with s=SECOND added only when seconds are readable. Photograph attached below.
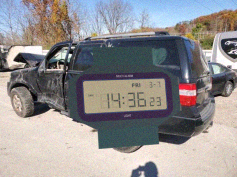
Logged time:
h=14 m=36 s=23
